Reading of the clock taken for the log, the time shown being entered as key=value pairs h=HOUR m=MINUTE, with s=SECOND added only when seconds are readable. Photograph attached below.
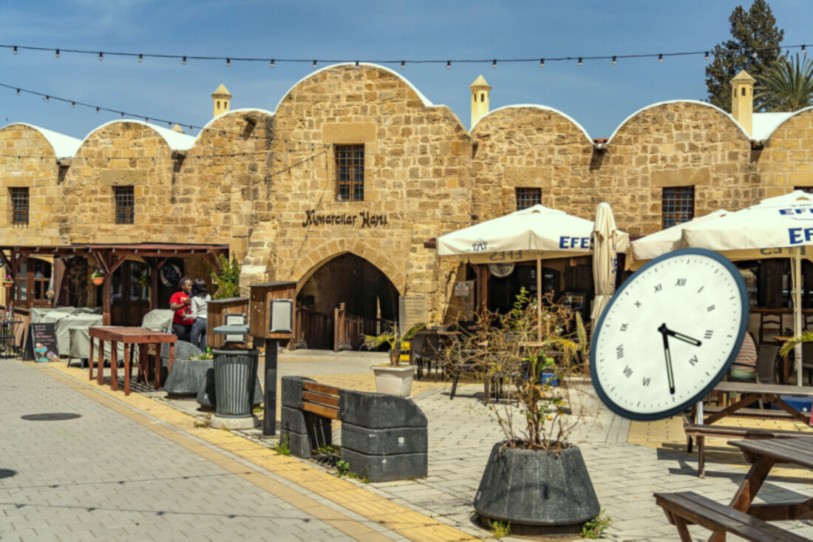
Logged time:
h=3 m=25
